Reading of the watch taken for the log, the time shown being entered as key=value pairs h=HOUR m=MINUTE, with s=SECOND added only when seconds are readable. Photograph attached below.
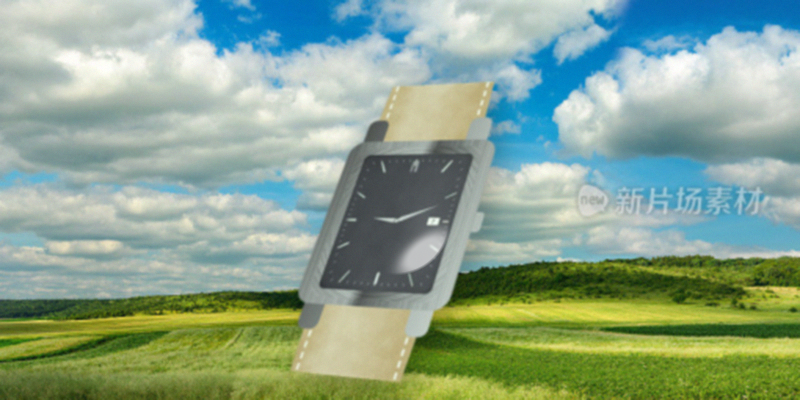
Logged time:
h=9 m=11
